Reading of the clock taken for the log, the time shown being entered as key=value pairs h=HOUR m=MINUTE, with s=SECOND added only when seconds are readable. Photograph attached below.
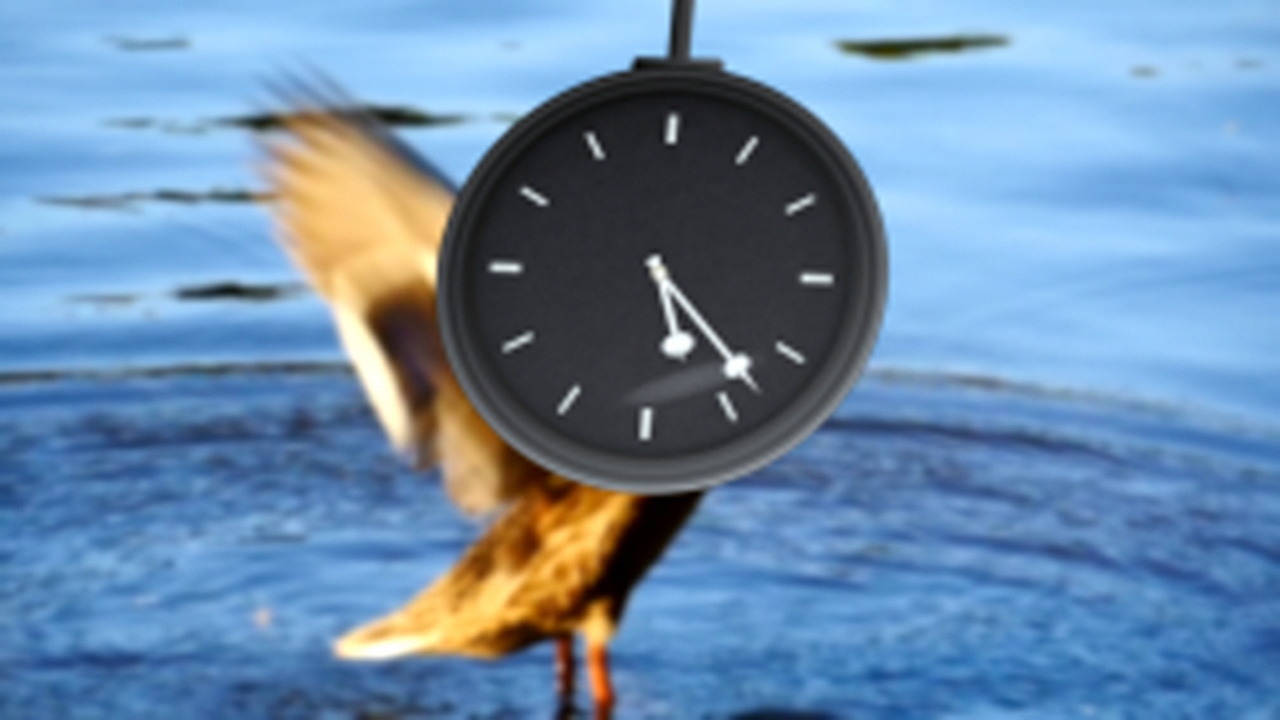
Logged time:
h=5 m=23
